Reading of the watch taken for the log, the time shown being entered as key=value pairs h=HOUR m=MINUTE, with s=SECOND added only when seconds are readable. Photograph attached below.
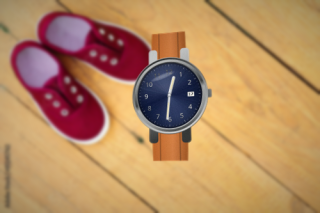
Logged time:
h=12 m=31
